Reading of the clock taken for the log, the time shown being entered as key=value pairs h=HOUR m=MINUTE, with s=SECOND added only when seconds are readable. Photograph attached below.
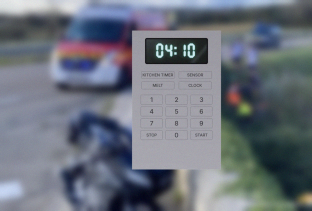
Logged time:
h=4 m=10
